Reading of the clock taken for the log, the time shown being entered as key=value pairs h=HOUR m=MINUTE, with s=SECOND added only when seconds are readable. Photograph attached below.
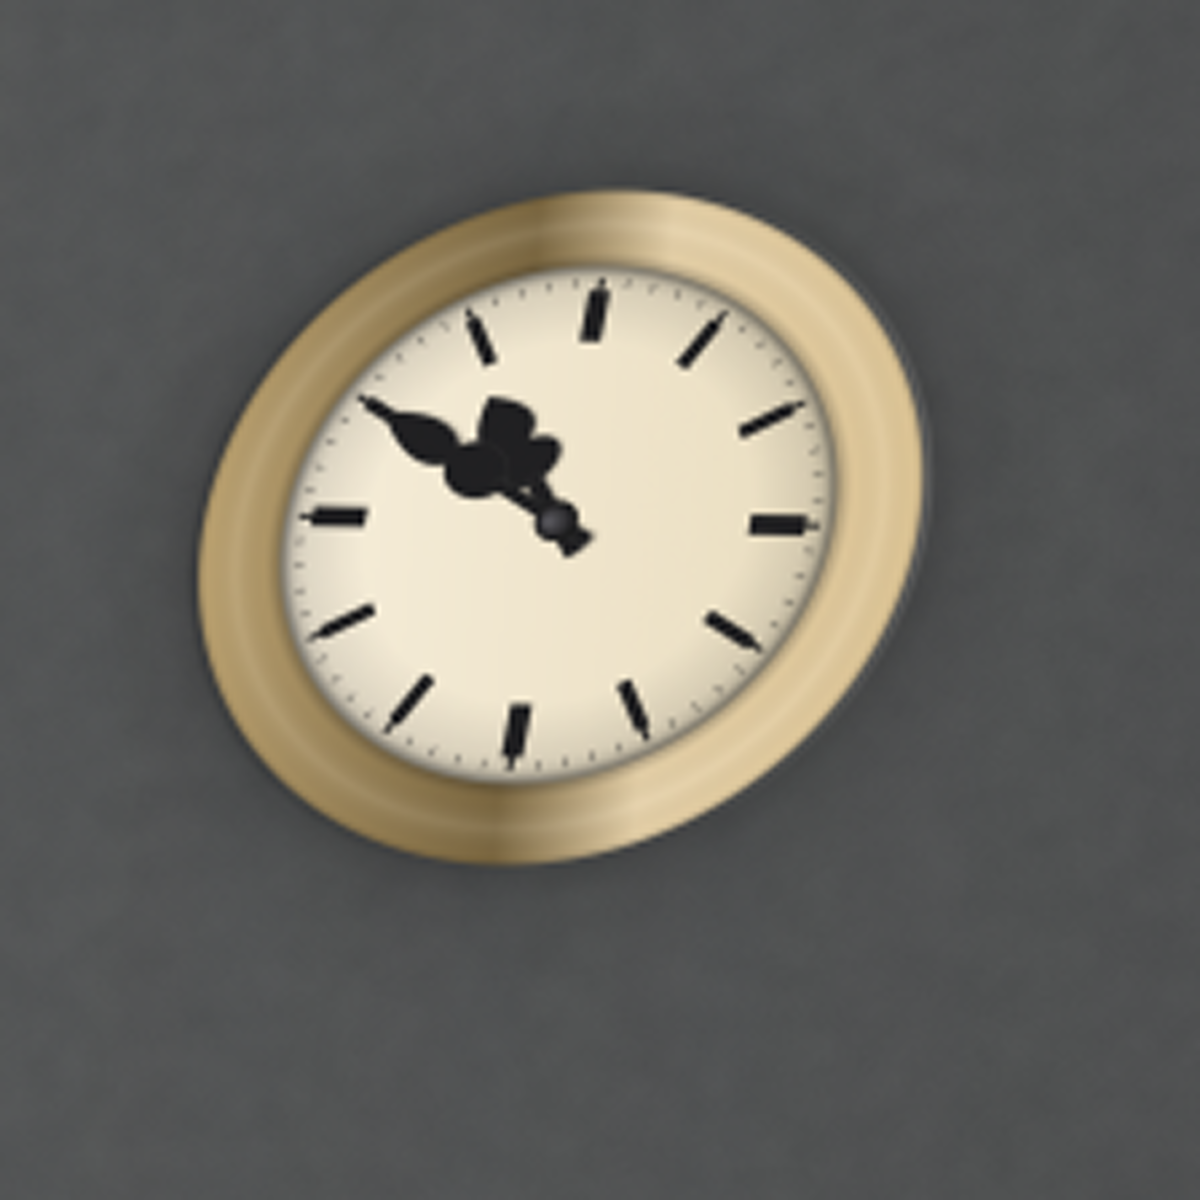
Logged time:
h=10 m=50
